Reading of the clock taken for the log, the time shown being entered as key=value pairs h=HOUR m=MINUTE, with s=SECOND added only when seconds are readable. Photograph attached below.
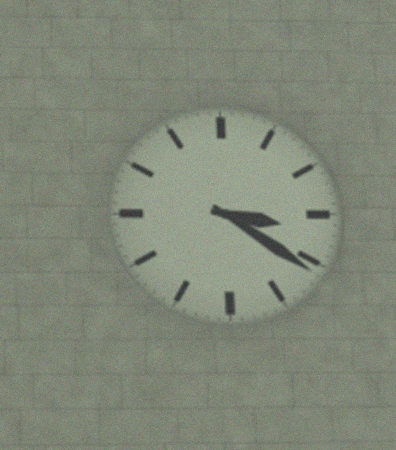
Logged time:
h=3 m=21
